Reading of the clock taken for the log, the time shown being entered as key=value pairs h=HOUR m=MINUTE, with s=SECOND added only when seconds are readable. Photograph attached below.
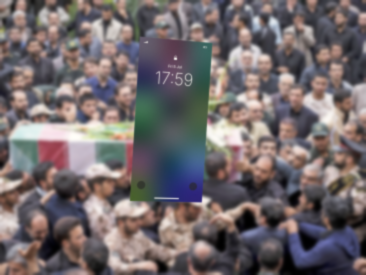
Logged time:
h=17 m=59
